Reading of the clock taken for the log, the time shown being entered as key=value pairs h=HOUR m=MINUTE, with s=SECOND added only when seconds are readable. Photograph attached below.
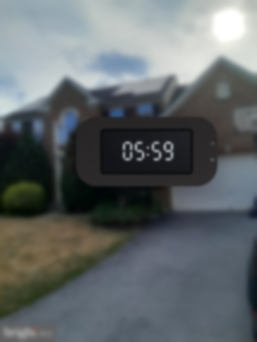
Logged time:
h=5 m=59
